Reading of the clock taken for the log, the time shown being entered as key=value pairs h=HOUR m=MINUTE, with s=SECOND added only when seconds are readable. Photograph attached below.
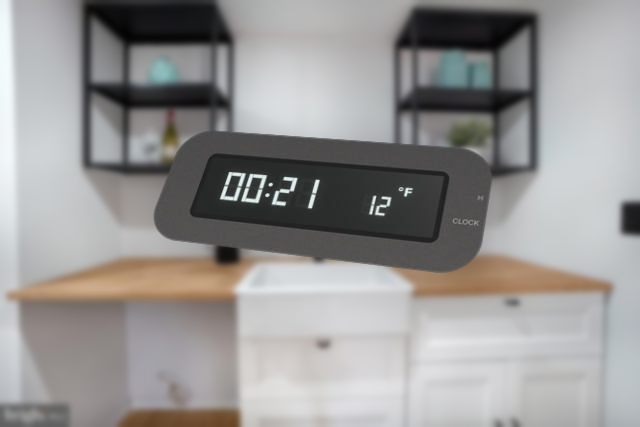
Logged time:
h=0 m=21
